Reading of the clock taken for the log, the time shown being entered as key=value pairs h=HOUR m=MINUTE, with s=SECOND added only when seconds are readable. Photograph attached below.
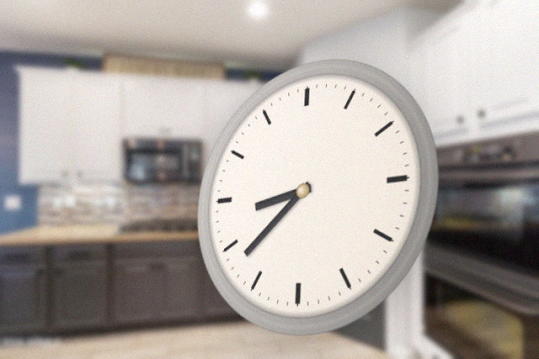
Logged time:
h=8 m=38
